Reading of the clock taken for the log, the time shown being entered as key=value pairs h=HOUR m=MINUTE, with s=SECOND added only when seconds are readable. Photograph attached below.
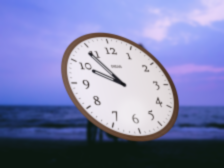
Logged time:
h=9 m=54
